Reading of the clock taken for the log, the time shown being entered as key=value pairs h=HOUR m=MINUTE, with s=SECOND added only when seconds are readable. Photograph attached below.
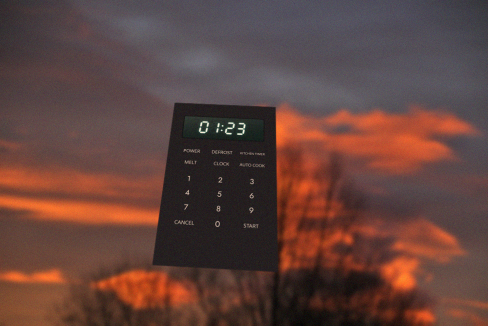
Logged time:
h=1 m=23
